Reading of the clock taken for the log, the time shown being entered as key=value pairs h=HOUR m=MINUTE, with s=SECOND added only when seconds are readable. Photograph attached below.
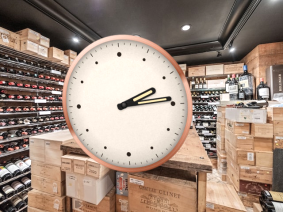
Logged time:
h=2 m=14
